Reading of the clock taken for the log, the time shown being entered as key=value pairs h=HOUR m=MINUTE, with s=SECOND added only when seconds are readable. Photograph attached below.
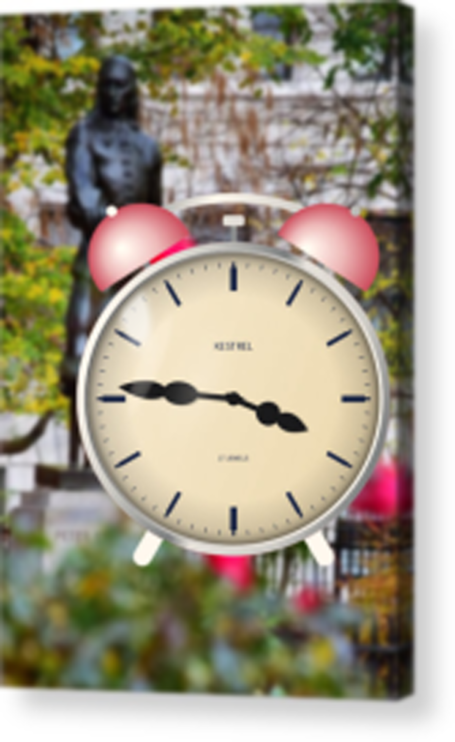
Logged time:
h=3 m=46
